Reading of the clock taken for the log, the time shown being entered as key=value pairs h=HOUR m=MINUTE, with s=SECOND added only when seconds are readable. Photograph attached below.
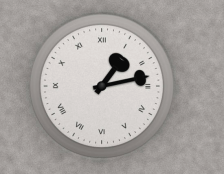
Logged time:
h=1 m=13
